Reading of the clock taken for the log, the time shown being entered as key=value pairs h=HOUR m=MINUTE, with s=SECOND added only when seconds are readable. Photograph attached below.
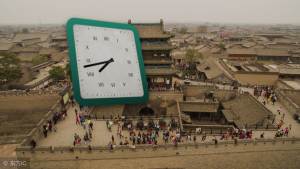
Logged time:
h=7 m=43
